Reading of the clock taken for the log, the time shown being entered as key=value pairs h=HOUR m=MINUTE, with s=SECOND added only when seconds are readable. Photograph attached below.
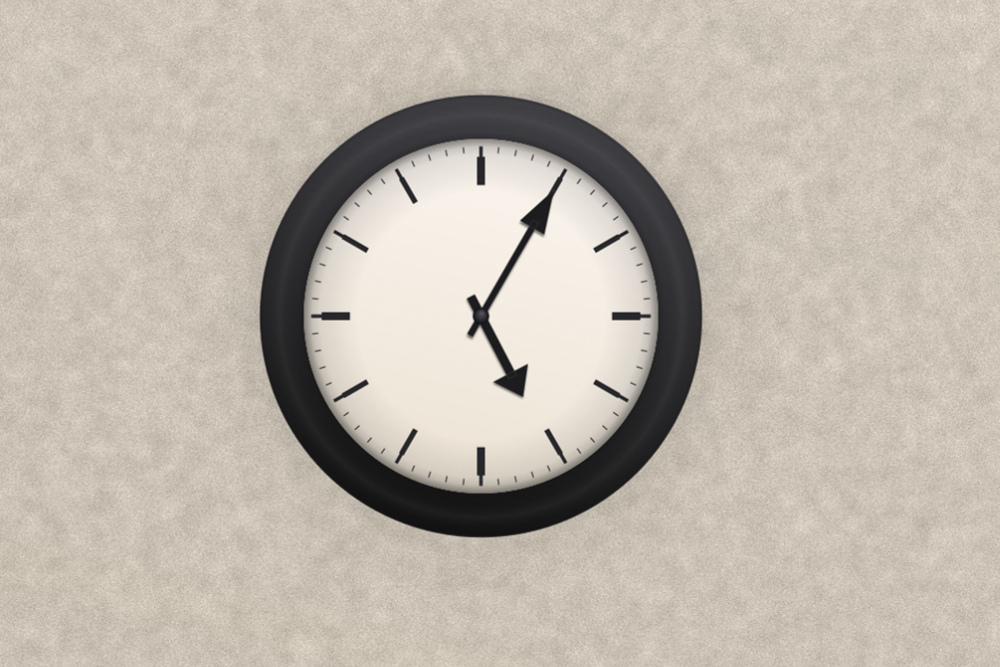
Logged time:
h=5 m=5
